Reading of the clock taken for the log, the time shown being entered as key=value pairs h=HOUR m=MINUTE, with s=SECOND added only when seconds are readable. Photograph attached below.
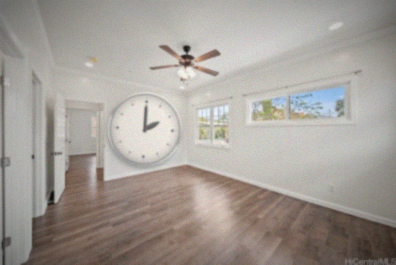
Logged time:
h=2 m=0
